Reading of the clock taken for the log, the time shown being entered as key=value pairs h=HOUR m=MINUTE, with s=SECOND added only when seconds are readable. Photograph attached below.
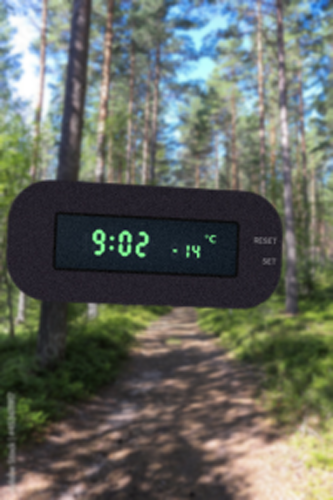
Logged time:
h=9 m=2
